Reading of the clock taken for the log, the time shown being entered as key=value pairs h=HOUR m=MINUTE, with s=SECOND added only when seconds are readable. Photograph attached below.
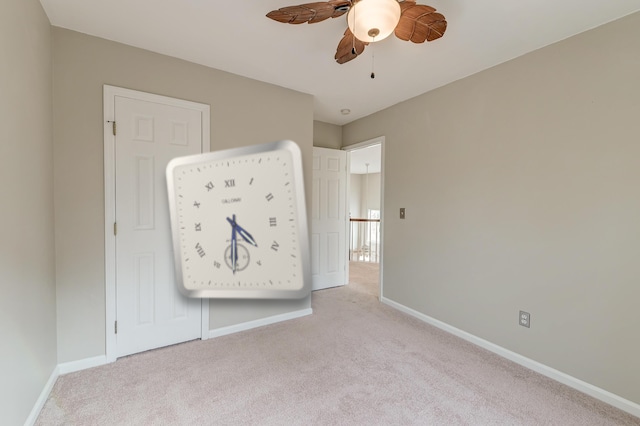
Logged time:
h=4 m=31
